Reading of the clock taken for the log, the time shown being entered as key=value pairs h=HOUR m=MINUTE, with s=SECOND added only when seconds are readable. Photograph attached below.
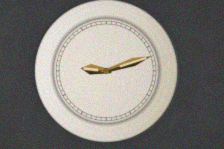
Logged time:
h=9 m=12
